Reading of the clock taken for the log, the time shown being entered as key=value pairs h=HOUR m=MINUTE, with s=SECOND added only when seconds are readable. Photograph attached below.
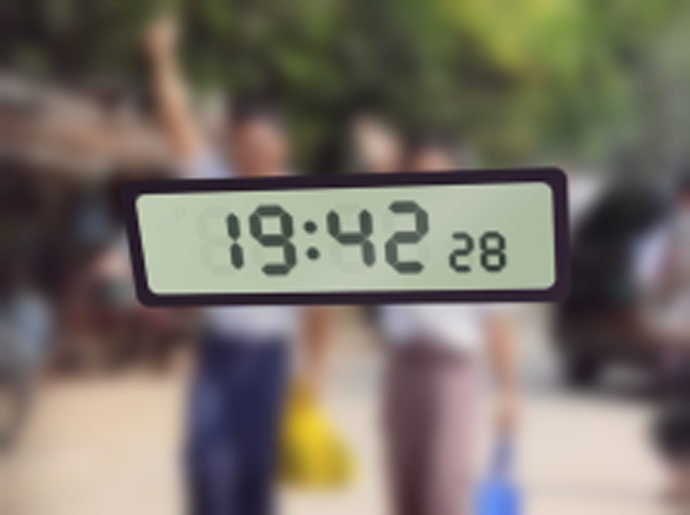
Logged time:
h=19 m=42 s=28
